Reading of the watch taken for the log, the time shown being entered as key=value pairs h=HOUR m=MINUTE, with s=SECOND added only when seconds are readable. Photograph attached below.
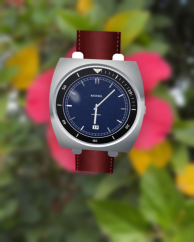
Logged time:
h=6 m=7
